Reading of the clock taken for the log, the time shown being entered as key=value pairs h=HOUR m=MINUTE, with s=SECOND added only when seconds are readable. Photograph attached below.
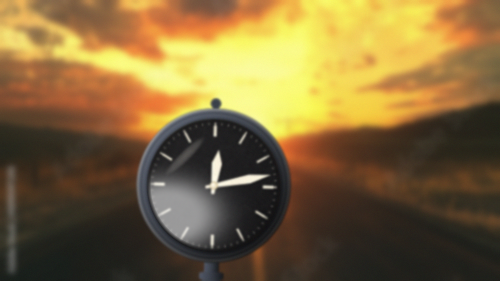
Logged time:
h=12 m=13
